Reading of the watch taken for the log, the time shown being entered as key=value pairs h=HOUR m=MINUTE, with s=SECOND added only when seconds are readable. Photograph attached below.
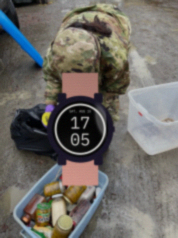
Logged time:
h=17 m=5
